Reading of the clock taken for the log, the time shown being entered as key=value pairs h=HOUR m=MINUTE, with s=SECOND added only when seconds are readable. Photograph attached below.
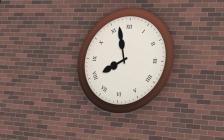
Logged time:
h=7 m=57
